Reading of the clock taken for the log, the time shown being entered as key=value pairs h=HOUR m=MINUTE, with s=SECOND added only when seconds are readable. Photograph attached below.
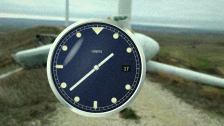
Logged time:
h=1 m=38
